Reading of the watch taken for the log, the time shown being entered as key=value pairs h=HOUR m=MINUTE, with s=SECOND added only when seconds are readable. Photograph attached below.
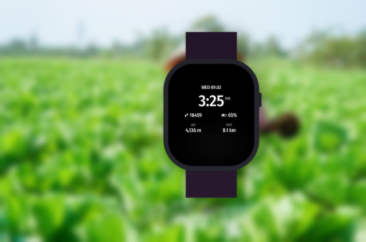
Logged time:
h=3 m=25
